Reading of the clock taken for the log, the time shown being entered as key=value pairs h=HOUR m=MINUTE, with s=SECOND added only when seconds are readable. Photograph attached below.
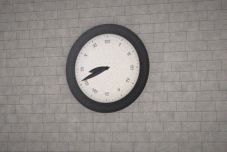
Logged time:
h=8 m=41
